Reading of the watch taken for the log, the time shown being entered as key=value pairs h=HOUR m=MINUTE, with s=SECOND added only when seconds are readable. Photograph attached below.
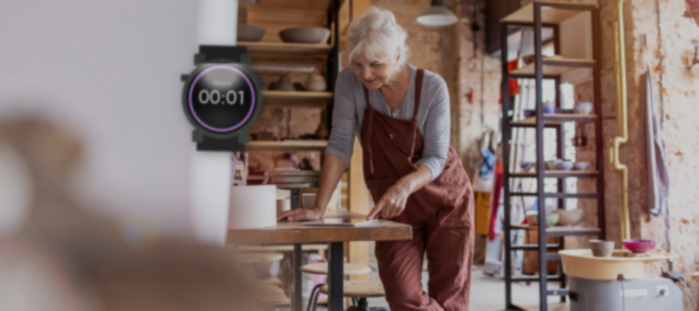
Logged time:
h=0 m=1
